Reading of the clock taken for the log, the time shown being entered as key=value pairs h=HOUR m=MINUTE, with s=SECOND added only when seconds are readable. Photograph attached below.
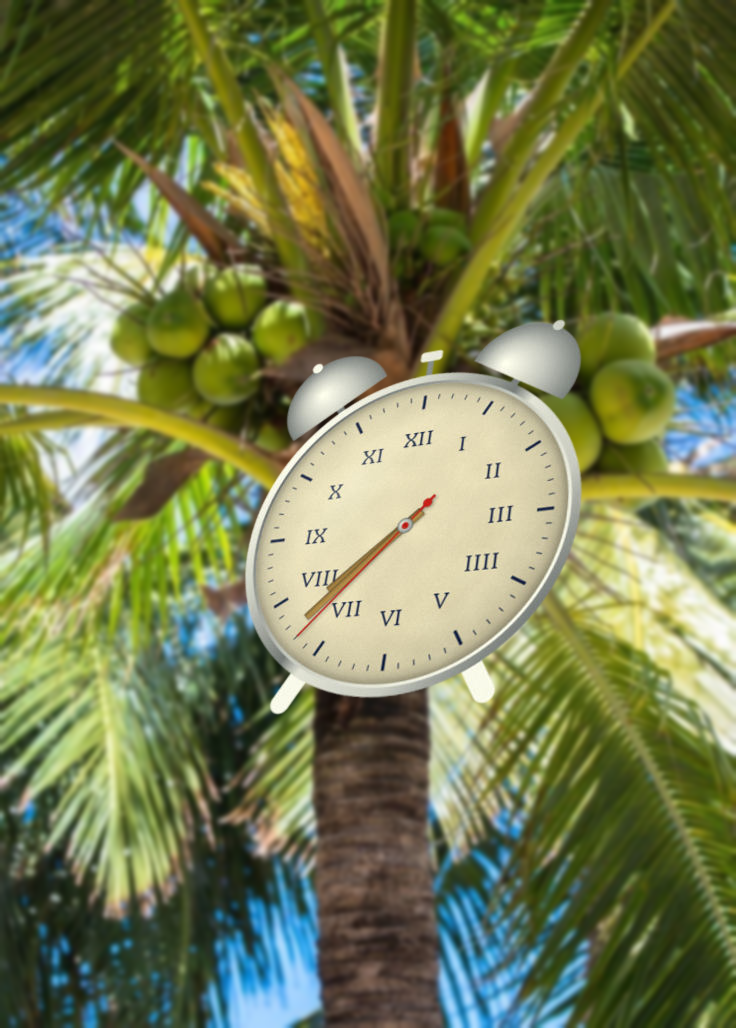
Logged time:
h=7 m=37 s=37
